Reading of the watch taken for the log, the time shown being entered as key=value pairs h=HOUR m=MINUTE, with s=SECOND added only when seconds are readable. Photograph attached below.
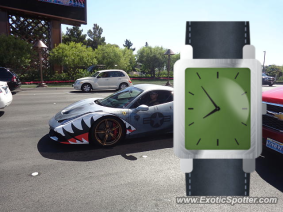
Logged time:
h=7 m=54
